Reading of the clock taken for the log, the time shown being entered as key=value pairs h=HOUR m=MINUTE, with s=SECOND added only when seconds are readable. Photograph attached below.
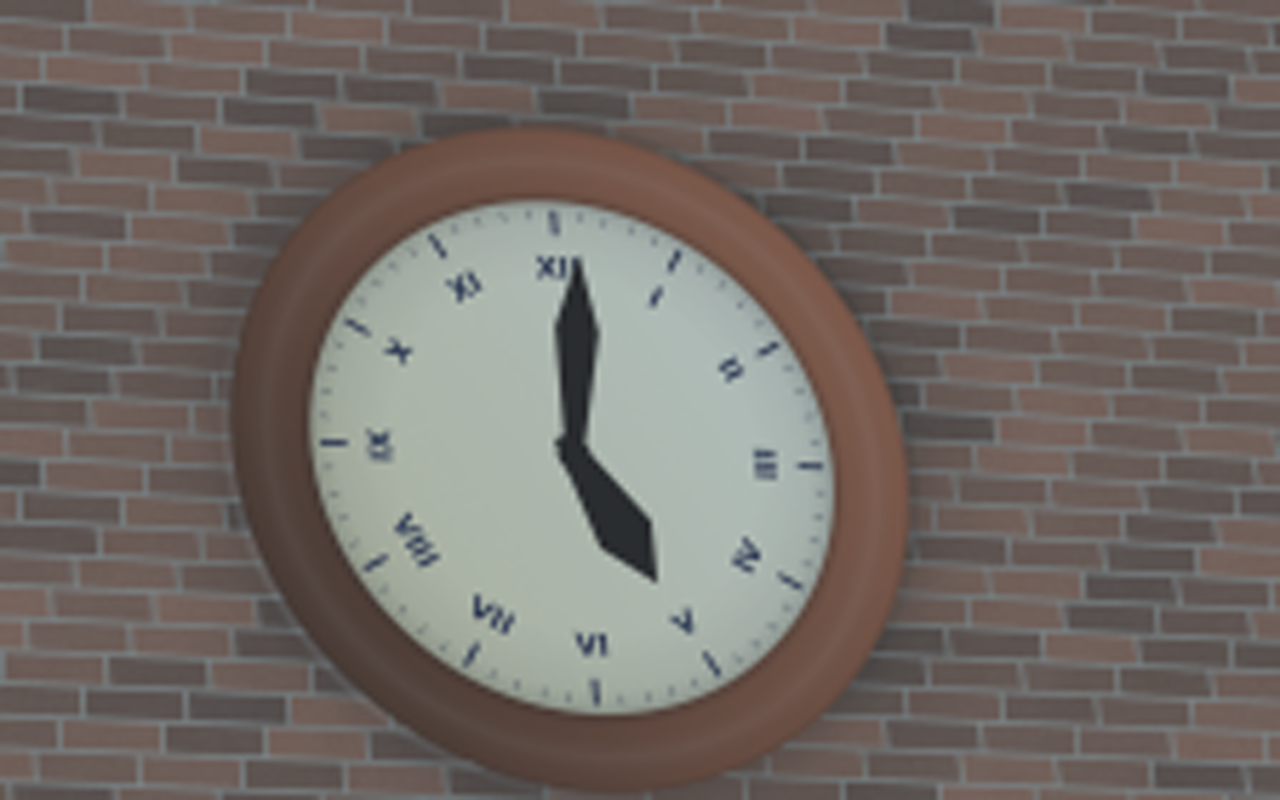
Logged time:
h=5 m=1
